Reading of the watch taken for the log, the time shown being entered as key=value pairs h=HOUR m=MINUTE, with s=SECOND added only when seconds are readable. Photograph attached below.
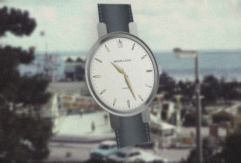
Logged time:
h=10 m=27
